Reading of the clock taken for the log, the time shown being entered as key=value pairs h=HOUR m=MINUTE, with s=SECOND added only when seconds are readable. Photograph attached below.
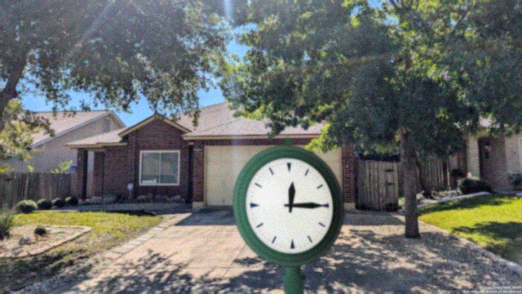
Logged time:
h=12 m=15
